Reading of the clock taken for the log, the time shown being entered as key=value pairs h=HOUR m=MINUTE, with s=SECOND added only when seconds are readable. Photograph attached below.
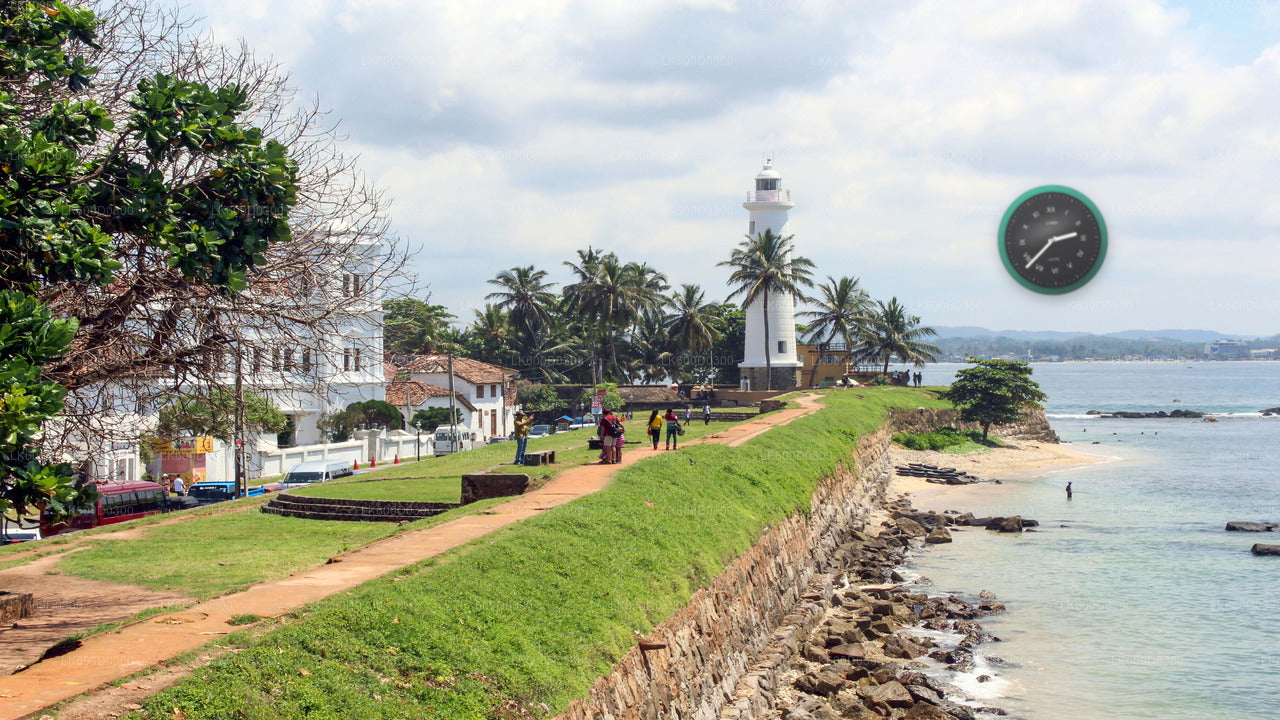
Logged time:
h=2 m=38
